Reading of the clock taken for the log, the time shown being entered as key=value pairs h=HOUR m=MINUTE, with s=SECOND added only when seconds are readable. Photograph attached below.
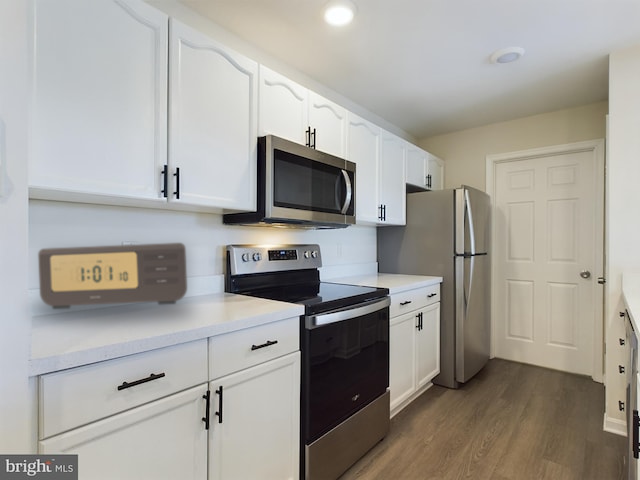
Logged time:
h=1 m=1
